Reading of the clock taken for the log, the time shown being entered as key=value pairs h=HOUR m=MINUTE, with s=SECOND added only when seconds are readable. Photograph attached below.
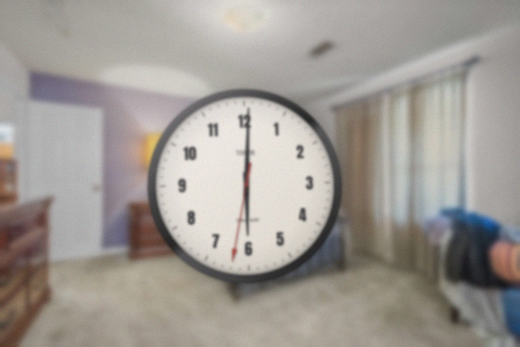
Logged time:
h=6 m=0 s=32
